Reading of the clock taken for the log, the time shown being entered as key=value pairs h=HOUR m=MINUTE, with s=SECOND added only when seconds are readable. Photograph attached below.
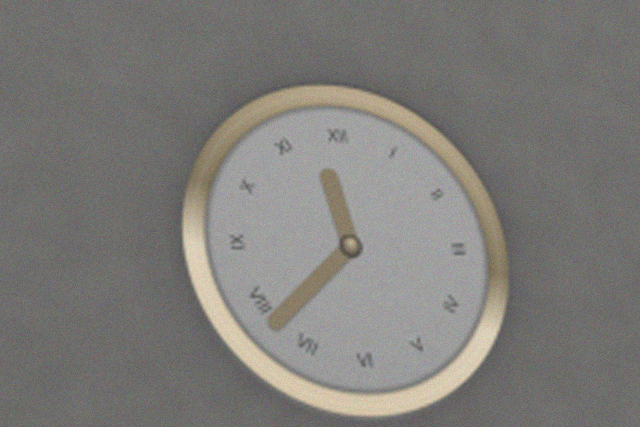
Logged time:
h=11 m=38
